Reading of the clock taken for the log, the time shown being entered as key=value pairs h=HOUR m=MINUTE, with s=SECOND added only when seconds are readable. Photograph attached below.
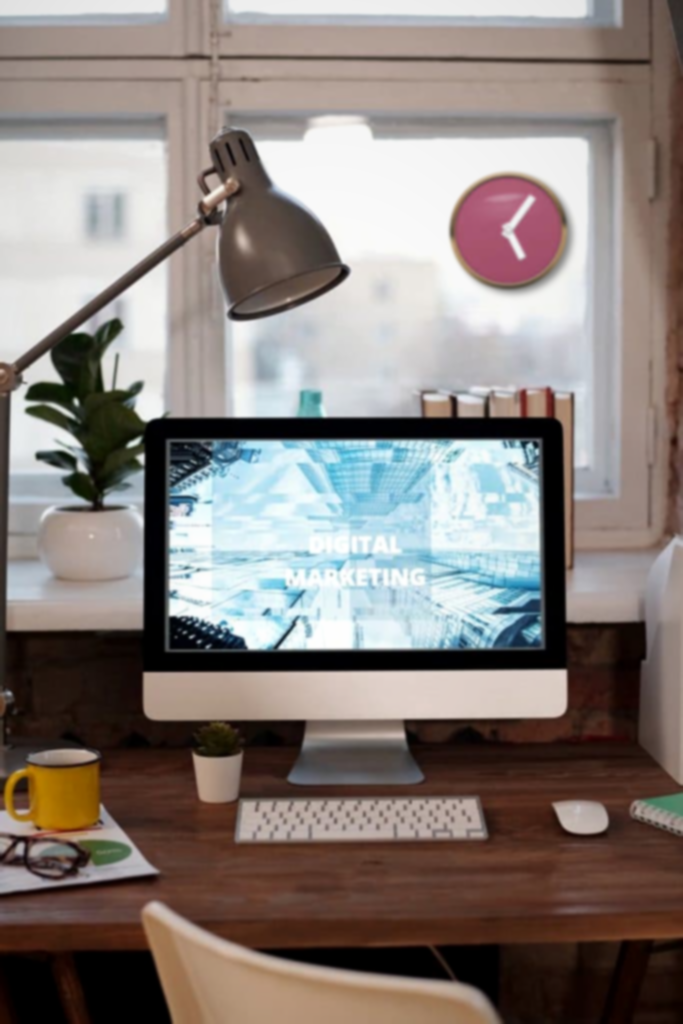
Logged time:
h=5 m=6
